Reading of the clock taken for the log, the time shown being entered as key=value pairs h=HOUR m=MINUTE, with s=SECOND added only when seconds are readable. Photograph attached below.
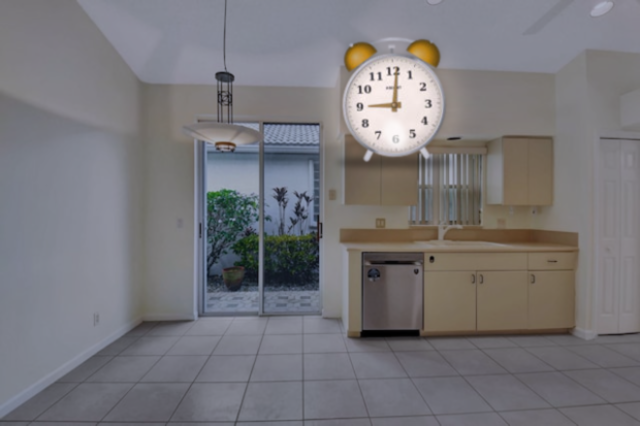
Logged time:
h=9 m=1
